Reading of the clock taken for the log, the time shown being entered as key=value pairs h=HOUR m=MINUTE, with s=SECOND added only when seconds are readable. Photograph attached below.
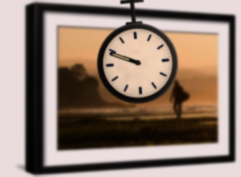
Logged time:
h=9 m=49
